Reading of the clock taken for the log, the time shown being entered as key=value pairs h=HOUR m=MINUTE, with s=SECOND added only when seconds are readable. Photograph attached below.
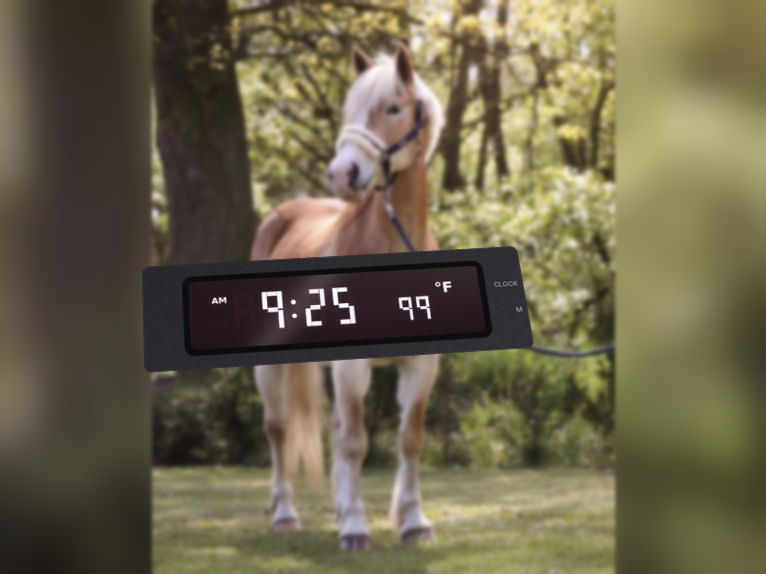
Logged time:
h=9 m=25
